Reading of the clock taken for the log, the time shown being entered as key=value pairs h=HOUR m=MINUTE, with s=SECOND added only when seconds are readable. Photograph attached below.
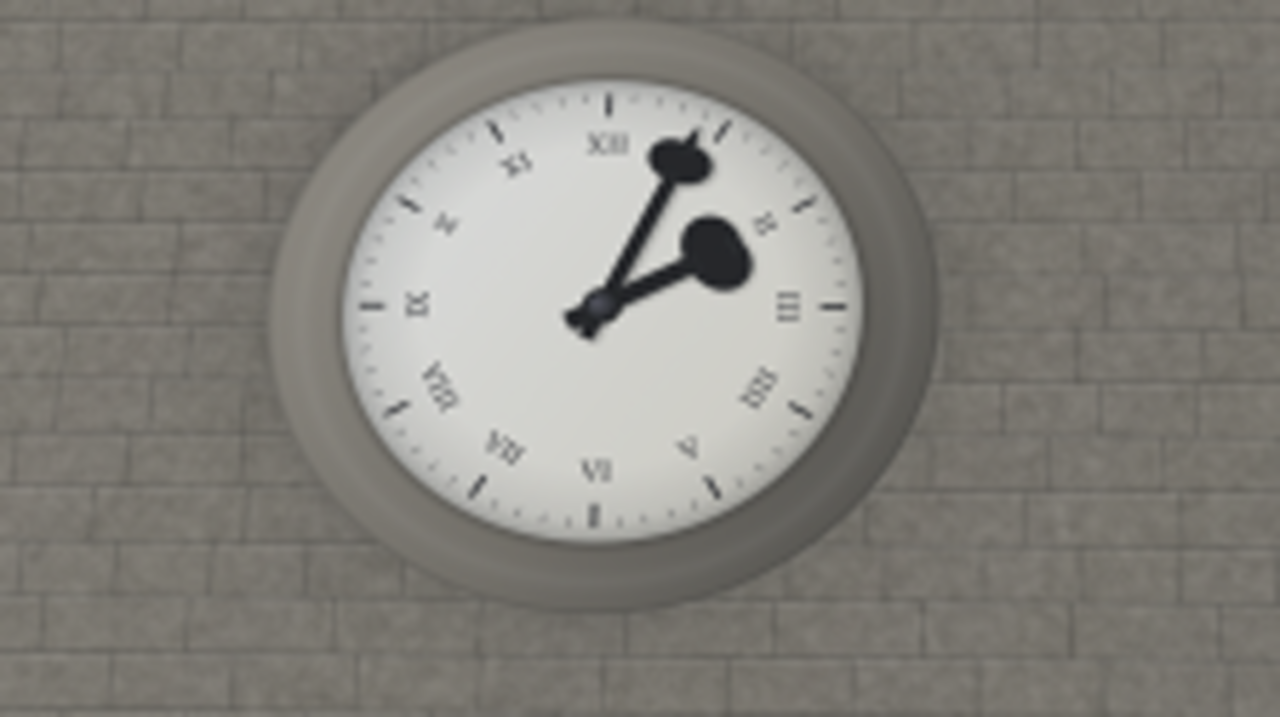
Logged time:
h=2 m=4
